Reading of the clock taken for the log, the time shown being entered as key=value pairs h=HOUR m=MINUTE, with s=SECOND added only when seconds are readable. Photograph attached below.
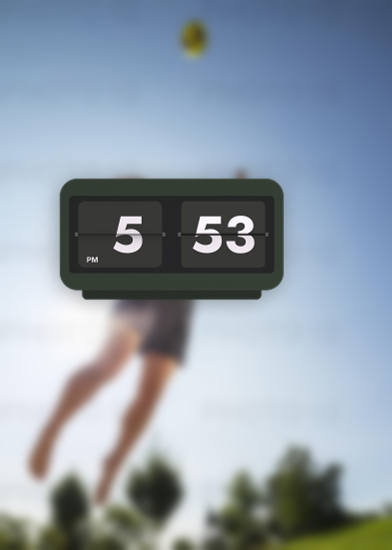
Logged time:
h=5 m=53
